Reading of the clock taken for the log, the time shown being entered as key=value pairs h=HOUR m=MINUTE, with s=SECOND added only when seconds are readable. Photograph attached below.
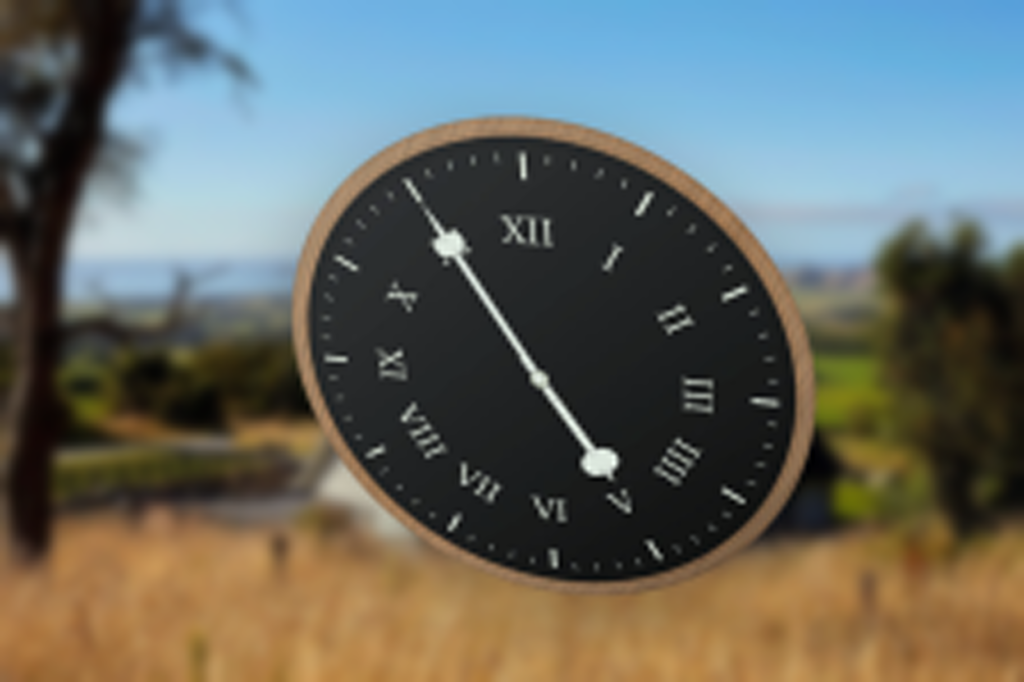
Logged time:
h=4 m=55
